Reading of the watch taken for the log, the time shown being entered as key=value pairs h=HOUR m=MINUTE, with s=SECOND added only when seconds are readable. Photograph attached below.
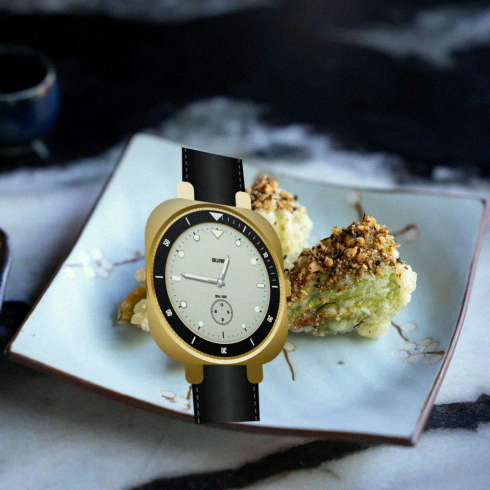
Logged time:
h=12 m=46
